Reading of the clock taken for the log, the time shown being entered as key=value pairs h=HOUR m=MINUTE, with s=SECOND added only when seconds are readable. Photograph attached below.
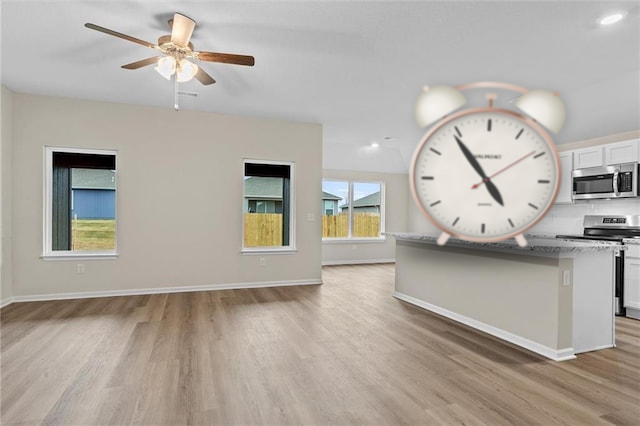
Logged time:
h=4 m=54 s=9
